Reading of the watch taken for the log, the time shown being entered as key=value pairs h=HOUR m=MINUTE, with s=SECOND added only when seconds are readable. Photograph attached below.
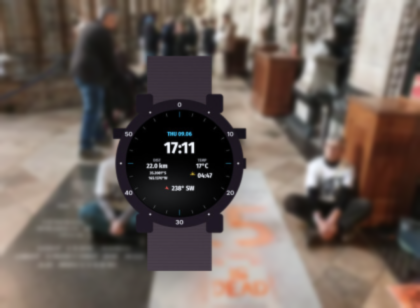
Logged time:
h=17 m=11
